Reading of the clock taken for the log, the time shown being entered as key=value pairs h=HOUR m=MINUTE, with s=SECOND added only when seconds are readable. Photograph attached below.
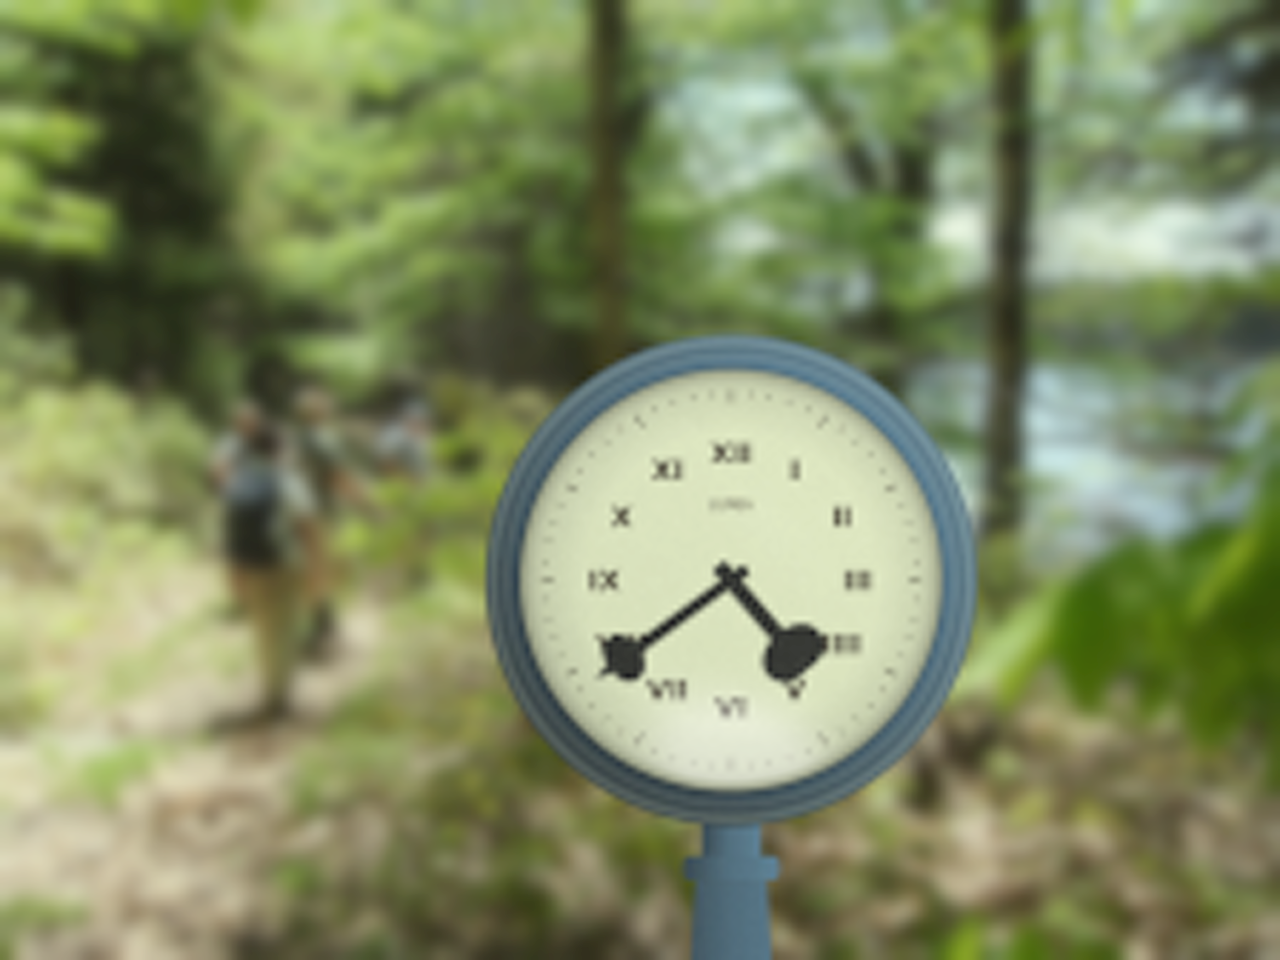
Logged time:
h=4 m=39
